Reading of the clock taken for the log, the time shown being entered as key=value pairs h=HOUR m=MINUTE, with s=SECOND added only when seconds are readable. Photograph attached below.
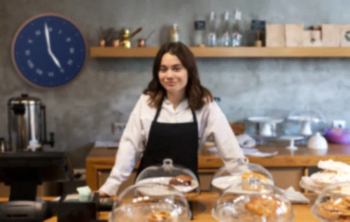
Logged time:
h=4 m=59
